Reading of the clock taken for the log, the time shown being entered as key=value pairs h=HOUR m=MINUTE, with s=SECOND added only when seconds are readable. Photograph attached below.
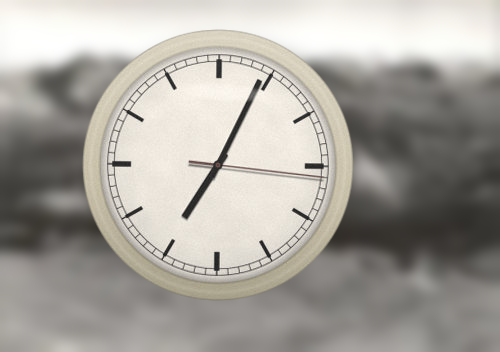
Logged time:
h=7 m=4 s=16
